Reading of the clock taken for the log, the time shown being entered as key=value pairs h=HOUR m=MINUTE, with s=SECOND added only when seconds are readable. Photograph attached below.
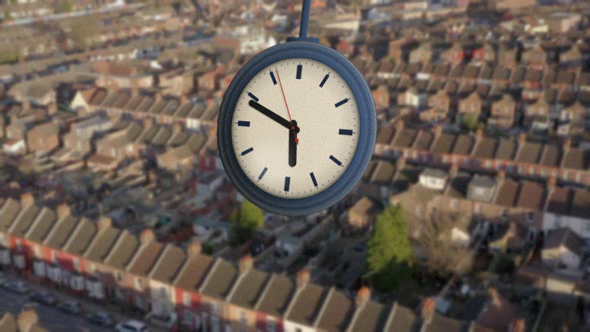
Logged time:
h=5 m=48 s=56
